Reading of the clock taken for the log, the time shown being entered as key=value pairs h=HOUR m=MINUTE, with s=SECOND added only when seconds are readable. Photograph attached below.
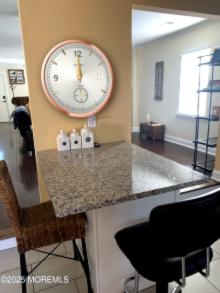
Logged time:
h=12 m=0
